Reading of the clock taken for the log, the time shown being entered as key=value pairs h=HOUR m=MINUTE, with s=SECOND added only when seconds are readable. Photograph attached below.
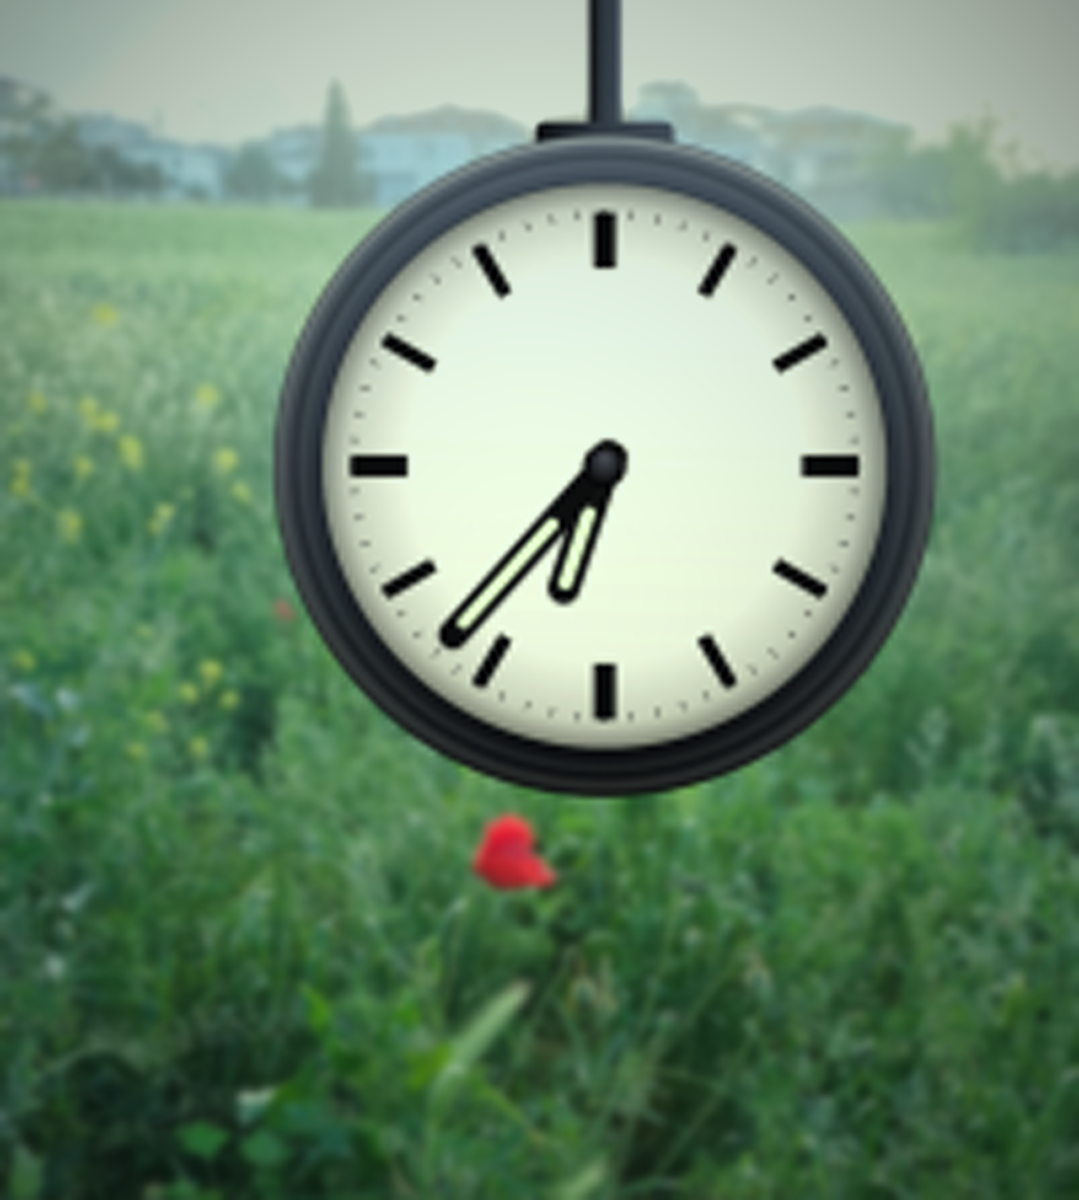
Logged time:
h=6 m=37
